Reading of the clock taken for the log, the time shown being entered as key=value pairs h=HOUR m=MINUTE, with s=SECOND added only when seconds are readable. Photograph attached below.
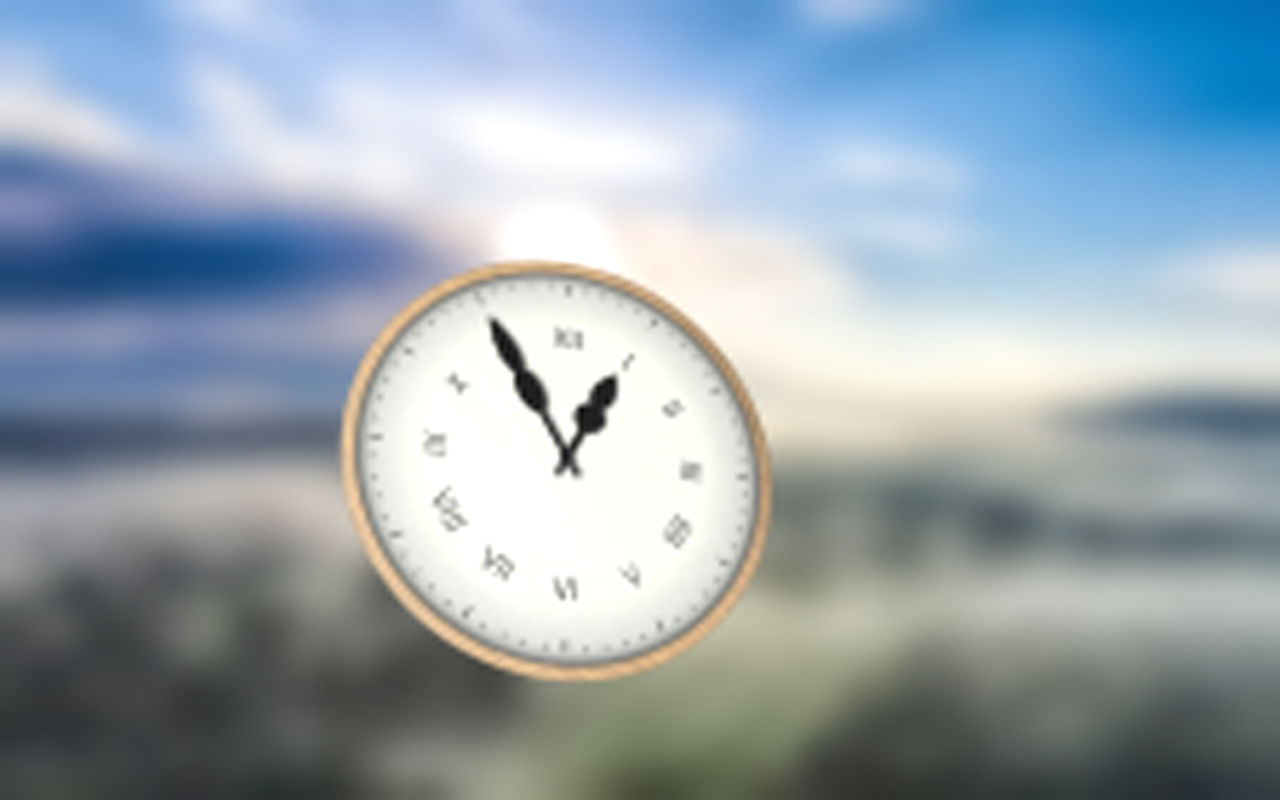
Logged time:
h=12 m=55
